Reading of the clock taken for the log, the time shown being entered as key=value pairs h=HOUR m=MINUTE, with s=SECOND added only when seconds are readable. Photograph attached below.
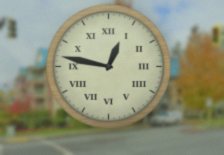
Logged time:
h=12 m=47
